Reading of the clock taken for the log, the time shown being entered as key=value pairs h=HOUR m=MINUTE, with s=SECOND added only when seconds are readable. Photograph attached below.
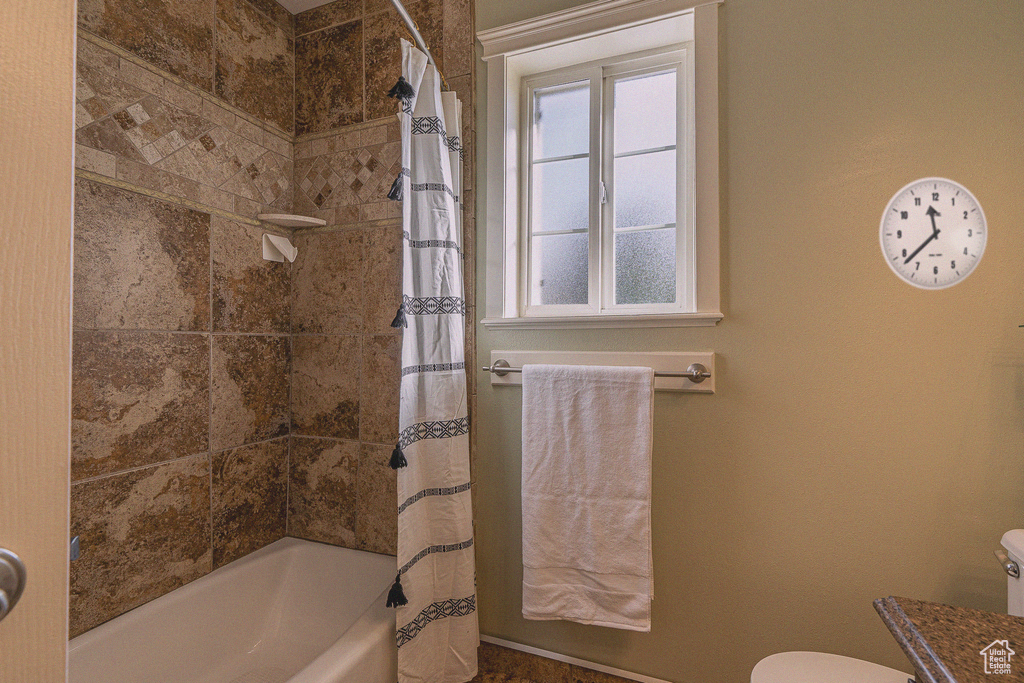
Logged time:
h=11 m=38
